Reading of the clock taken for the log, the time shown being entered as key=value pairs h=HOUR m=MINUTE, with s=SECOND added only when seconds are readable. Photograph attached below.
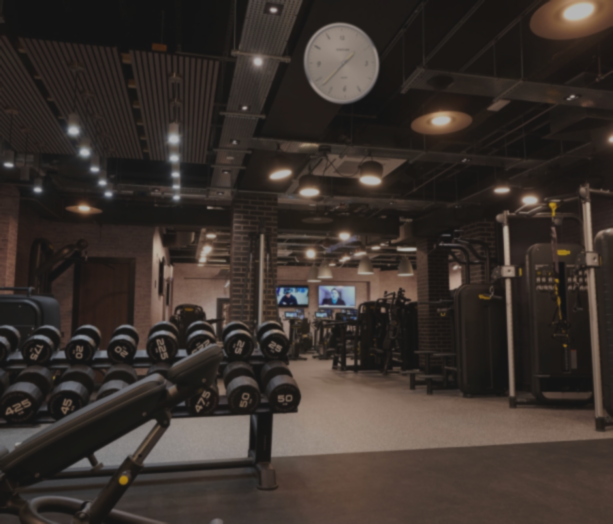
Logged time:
h=1 m=38
